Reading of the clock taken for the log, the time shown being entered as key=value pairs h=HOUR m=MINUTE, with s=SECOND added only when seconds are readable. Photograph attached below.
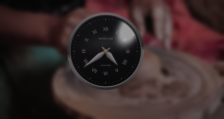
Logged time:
h=4 m=39
